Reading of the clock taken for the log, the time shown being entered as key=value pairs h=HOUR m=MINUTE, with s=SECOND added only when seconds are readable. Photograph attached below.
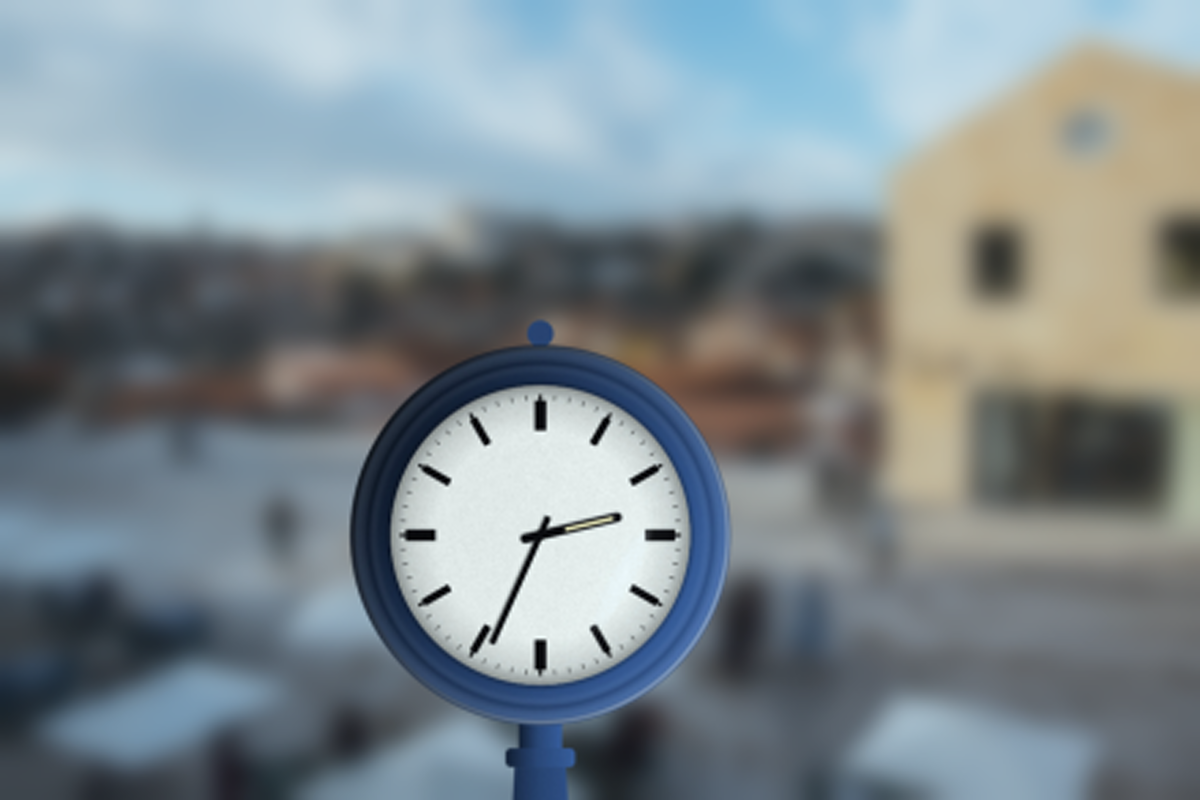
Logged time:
h=2 m=34
